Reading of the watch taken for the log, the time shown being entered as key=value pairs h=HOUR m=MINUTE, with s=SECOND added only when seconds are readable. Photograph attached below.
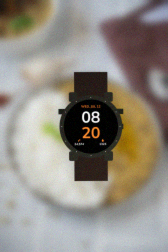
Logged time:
h=8 m=20
